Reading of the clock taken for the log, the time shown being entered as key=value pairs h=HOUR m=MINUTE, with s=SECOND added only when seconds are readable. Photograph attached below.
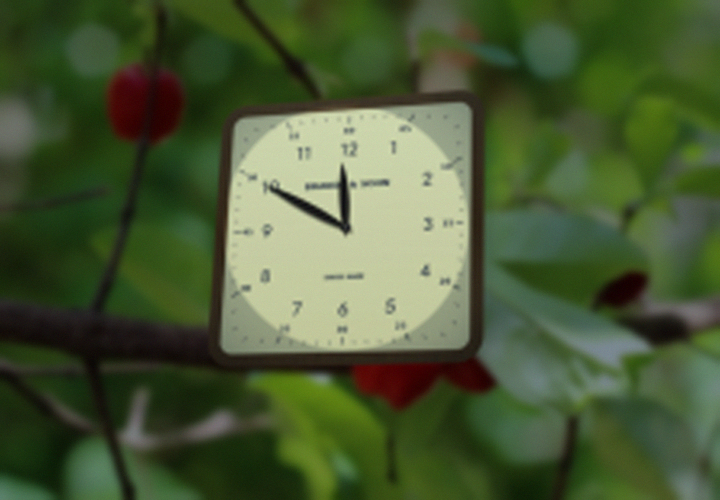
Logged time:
h=11 m=50
